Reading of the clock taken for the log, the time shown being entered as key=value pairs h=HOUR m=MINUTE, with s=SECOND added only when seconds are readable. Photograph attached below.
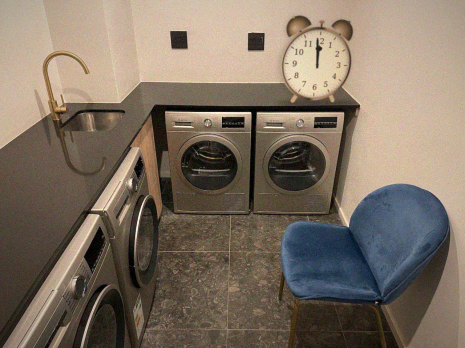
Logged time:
h=11 m=59
